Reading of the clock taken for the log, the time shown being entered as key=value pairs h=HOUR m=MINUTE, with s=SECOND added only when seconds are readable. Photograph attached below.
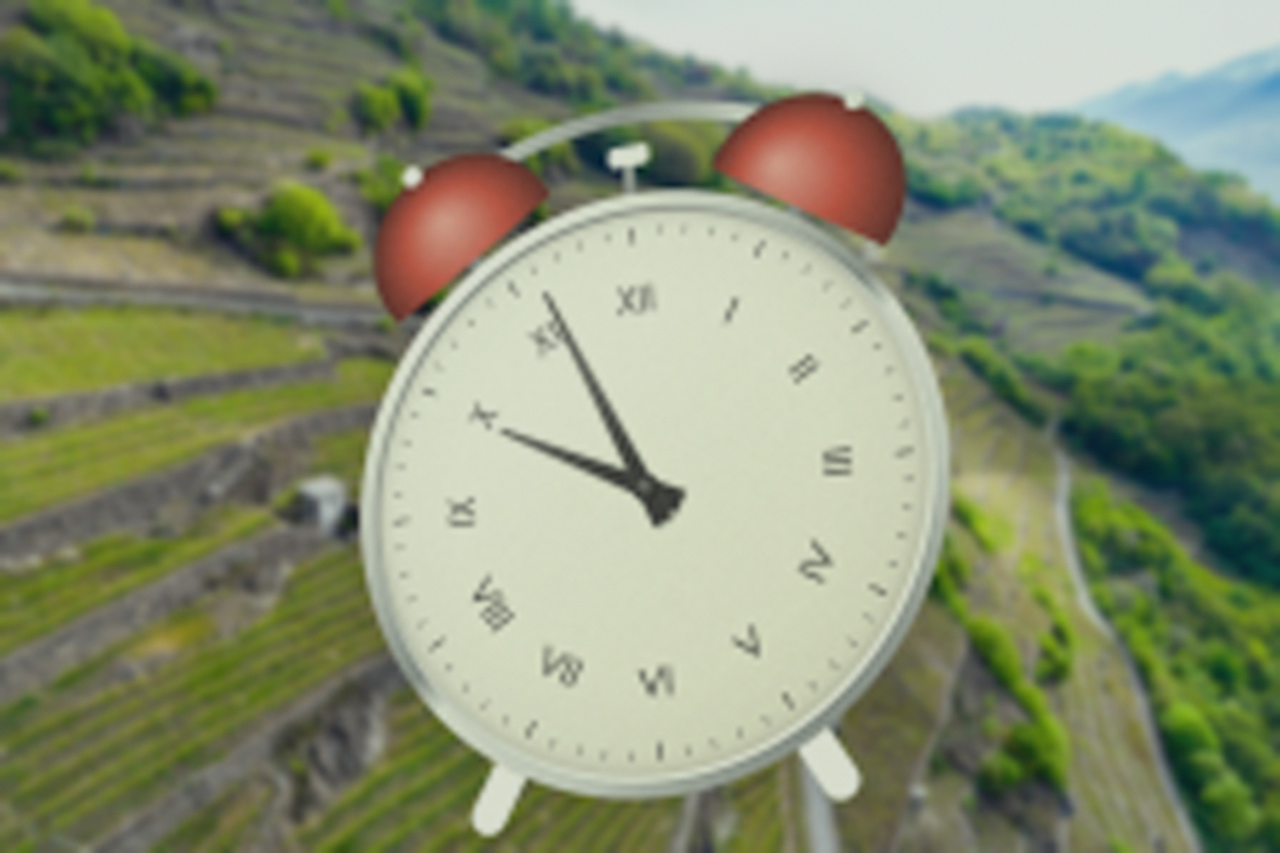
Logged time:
h=9 m=56
